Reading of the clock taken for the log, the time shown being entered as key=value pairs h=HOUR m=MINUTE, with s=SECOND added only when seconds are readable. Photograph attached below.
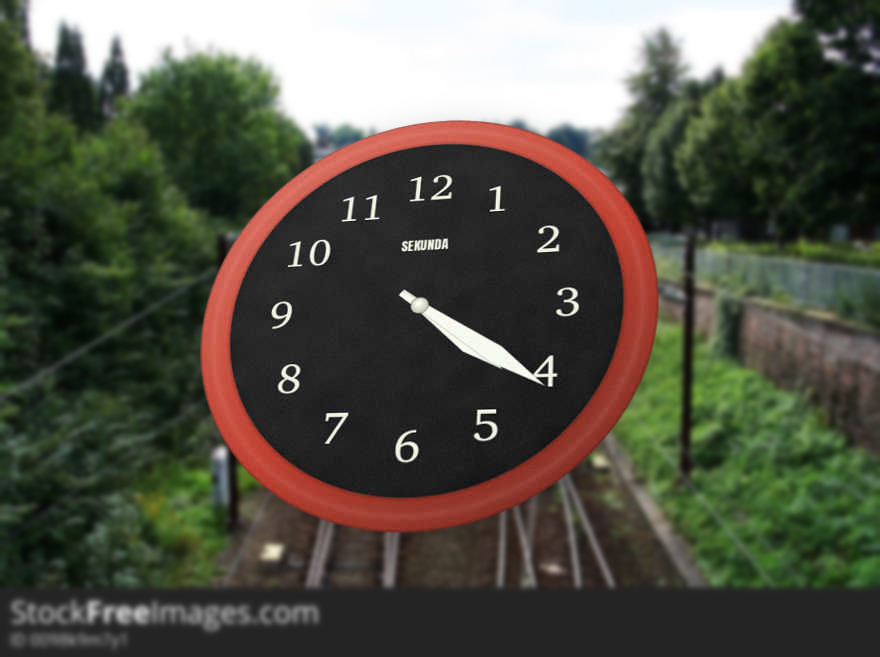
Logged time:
h=4 m=21
